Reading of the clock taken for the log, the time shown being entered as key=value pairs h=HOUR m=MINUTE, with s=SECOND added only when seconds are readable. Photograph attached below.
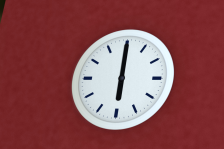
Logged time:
h=6 m=0
